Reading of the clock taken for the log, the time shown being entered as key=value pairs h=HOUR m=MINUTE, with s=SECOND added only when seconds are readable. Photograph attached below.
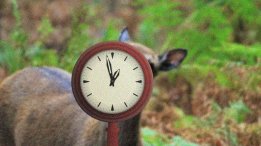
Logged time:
h=12 m=58
